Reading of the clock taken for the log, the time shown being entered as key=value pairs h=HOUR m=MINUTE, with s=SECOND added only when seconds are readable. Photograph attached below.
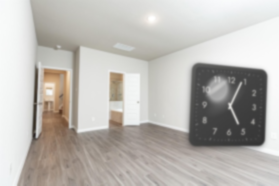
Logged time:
h=5 m=4
